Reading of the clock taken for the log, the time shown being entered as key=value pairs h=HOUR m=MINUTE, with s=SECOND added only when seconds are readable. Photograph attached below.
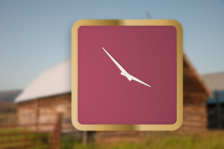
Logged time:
h=3 m=53
